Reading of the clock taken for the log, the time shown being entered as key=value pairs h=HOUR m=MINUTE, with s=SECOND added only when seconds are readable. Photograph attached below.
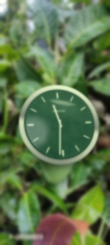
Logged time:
h=11 m=31
